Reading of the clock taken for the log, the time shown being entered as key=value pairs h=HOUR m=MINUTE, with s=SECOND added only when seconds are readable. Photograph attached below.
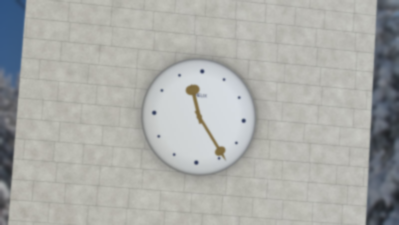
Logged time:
h=11 m=24
